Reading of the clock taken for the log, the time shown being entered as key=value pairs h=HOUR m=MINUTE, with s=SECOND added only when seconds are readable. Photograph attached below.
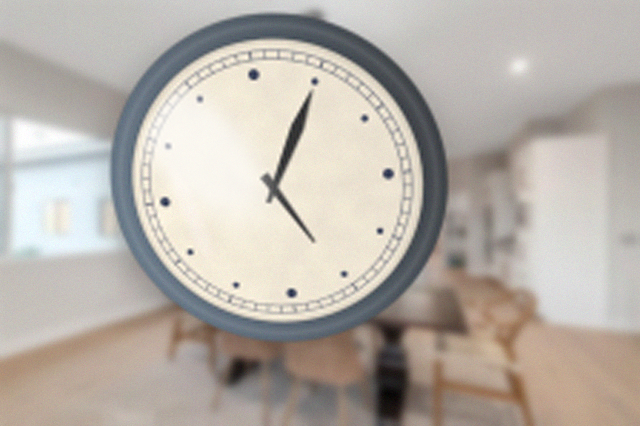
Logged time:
h=5 m=5
